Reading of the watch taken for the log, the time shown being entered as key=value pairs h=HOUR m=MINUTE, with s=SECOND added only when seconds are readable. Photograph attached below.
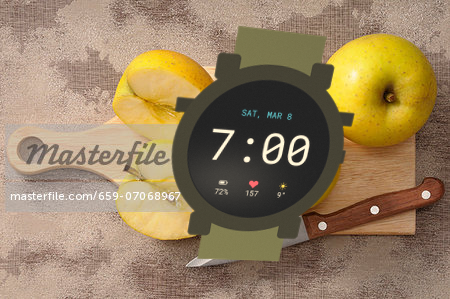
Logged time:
h=7 m=0
